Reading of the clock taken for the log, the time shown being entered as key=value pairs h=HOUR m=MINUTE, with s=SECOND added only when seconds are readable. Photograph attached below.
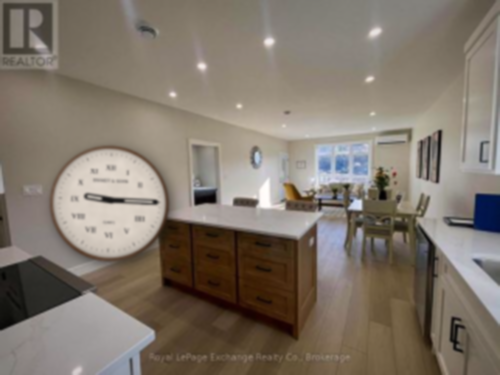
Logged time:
h=9 m=15
